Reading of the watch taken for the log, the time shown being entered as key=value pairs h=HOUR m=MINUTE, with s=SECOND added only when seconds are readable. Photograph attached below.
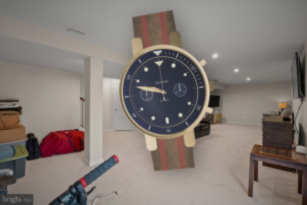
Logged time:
h=9 m=48
